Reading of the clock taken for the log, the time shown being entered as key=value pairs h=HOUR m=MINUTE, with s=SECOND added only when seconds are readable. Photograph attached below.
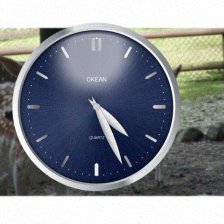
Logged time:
h=4 m=26
